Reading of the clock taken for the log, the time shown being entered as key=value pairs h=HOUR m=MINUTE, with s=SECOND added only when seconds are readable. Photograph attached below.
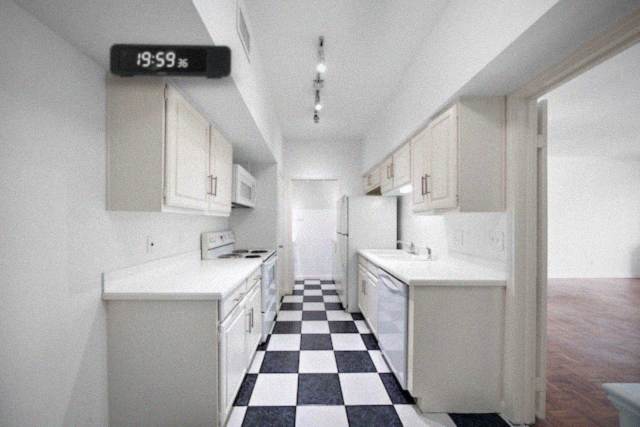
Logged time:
h=19 m=59
